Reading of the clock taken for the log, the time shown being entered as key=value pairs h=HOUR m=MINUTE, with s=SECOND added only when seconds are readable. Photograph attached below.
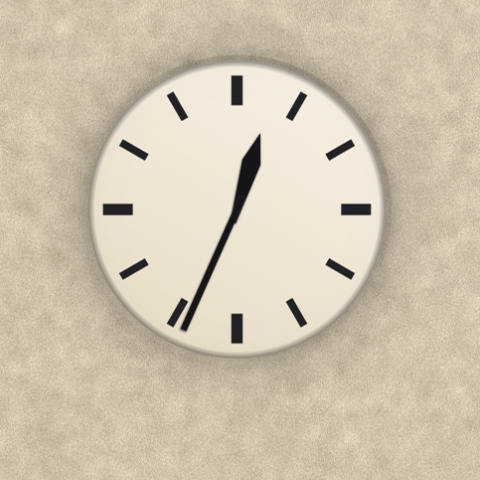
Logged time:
h=12 m=34
